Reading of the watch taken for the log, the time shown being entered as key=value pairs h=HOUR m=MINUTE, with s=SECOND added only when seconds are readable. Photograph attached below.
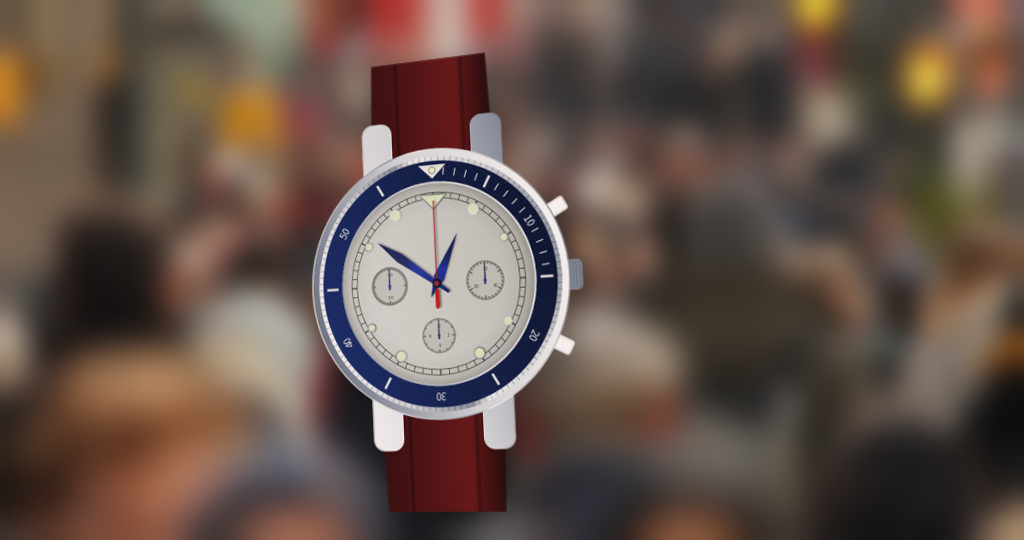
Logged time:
h=12 m=51
